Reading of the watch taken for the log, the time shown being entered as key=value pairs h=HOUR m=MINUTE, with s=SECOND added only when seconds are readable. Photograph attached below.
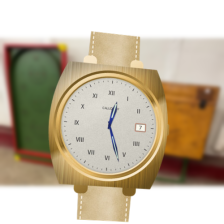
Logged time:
h=12 m=27
